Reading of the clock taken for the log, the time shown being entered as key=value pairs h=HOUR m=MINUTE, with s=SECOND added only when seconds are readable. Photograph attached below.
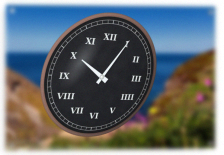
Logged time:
h=10 m=5
